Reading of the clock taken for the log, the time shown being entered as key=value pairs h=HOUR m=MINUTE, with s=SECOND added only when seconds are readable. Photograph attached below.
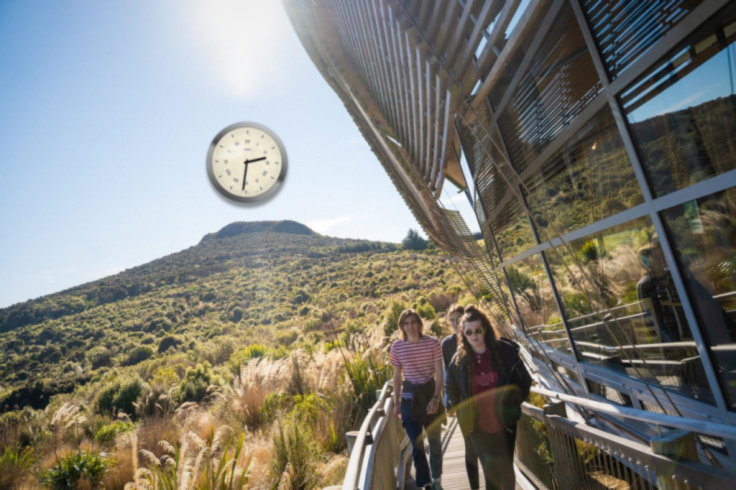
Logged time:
h=2 m=31
